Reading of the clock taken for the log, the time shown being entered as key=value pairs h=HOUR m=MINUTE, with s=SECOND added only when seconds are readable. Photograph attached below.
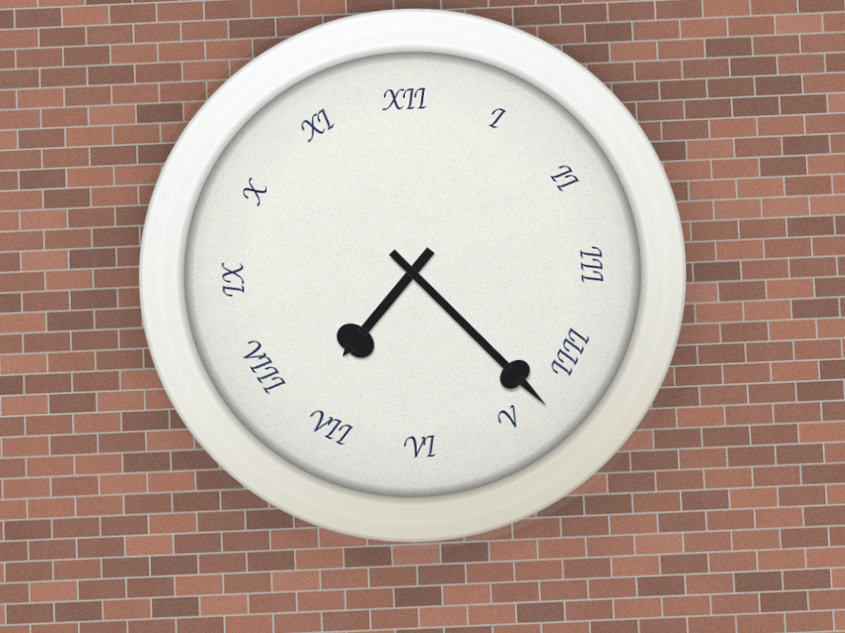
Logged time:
h=7 m=23
